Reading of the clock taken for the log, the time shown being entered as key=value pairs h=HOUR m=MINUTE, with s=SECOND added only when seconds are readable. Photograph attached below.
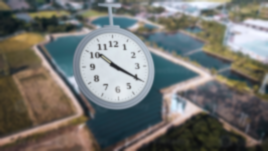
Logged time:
h=10 m=20
